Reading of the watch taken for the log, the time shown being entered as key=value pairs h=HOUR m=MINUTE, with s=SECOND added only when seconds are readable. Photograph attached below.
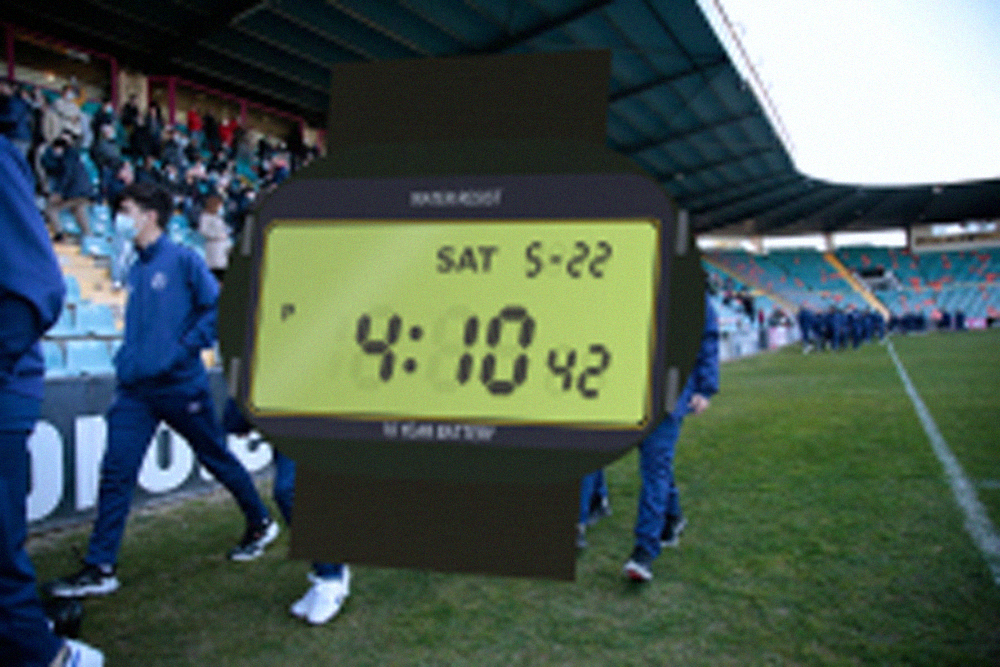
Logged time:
h=4 m=10 s=42
